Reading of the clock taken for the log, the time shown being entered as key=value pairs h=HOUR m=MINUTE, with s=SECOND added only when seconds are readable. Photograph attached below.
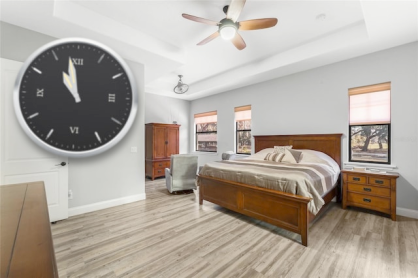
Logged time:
h=10 m=58
